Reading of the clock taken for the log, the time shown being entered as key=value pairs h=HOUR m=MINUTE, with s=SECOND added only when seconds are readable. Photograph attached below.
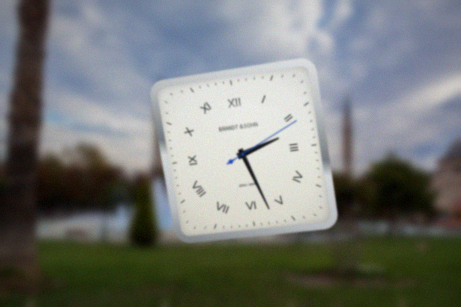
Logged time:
h=2 m=27 s=11
